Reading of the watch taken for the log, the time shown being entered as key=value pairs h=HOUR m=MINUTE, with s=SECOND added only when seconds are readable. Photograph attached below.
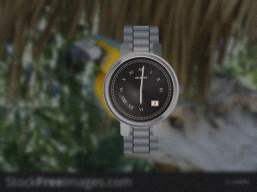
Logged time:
h=6 m=1
